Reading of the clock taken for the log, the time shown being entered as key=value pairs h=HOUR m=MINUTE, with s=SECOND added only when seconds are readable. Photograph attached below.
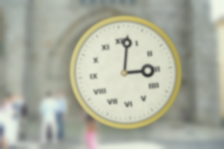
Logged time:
h=3 m=2
